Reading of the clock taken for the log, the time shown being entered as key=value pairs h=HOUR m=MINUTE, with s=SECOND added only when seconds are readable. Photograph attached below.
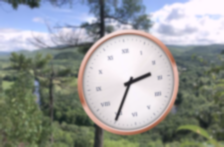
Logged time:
h=2 m=35
